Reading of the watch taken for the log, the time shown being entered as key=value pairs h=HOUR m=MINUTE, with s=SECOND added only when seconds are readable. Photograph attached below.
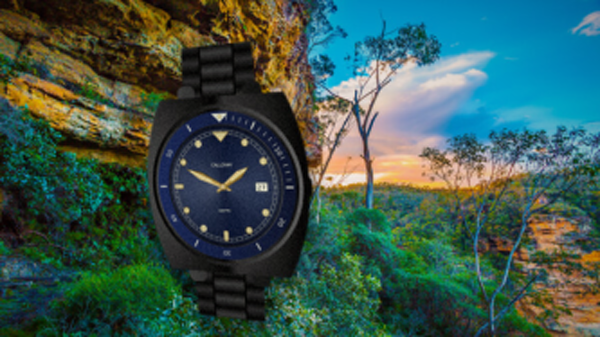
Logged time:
h=1 m=49
